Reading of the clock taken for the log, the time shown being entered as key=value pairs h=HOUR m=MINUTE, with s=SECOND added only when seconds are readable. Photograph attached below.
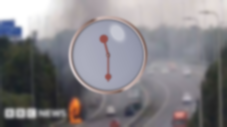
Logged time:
h=11 m=30
